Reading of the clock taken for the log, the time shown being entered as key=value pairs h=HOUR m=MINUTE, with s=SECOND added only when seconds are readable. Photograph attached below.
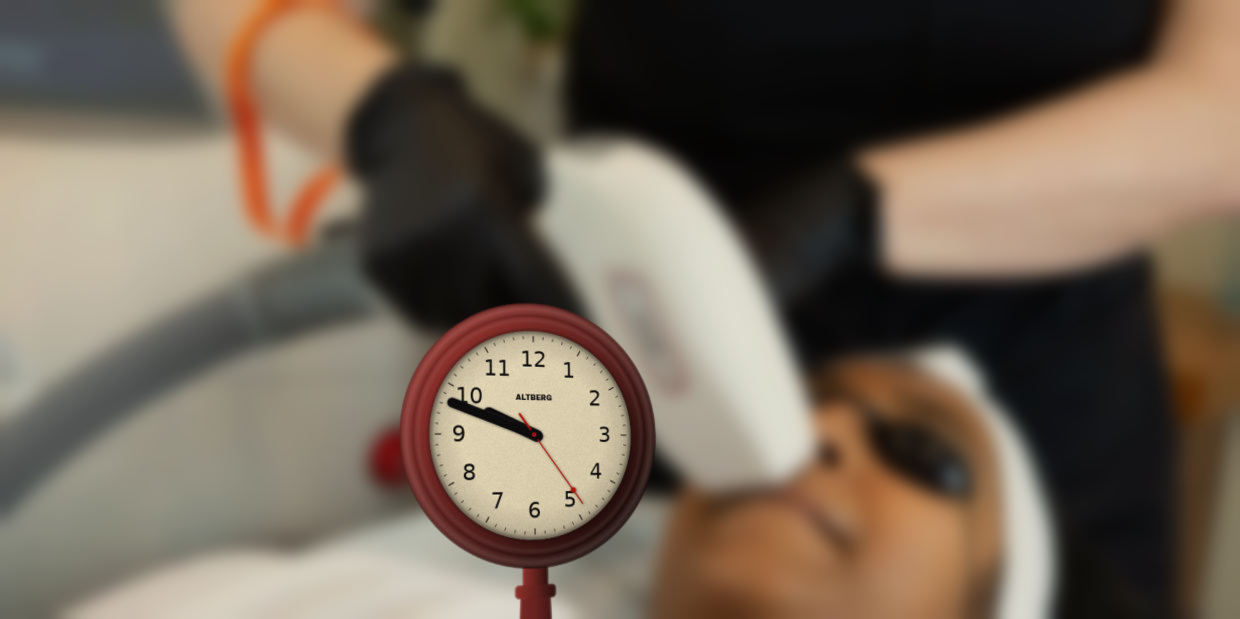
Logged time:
h=9 m=48 s=24
